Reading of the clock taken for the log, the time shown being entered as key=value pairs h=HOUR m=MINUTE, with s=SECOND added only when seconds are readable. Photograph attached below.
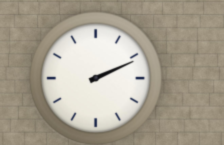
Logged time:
h=2 m=11
